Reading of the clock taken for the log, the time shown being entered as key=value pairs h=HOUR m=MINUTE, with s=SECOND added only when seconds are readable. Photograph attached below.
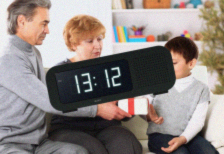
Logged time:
h=13 m=12
